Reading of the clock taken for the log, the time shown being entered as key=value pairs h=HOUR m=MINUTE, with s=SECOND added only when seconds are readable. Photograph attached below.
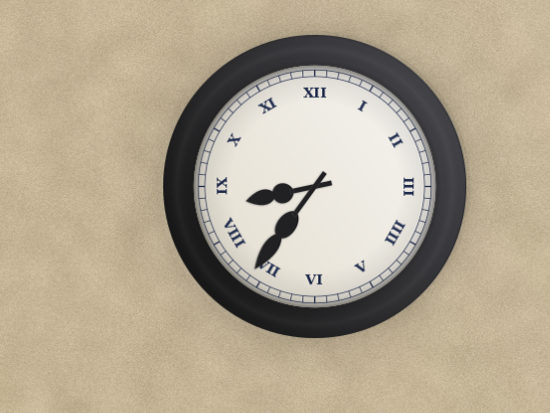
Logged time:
h=8 m=36
